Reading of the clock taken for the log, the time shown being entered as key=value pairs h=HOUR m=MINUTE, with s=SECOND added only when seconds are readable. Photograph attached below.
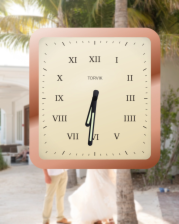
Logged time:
h=6 m=31
